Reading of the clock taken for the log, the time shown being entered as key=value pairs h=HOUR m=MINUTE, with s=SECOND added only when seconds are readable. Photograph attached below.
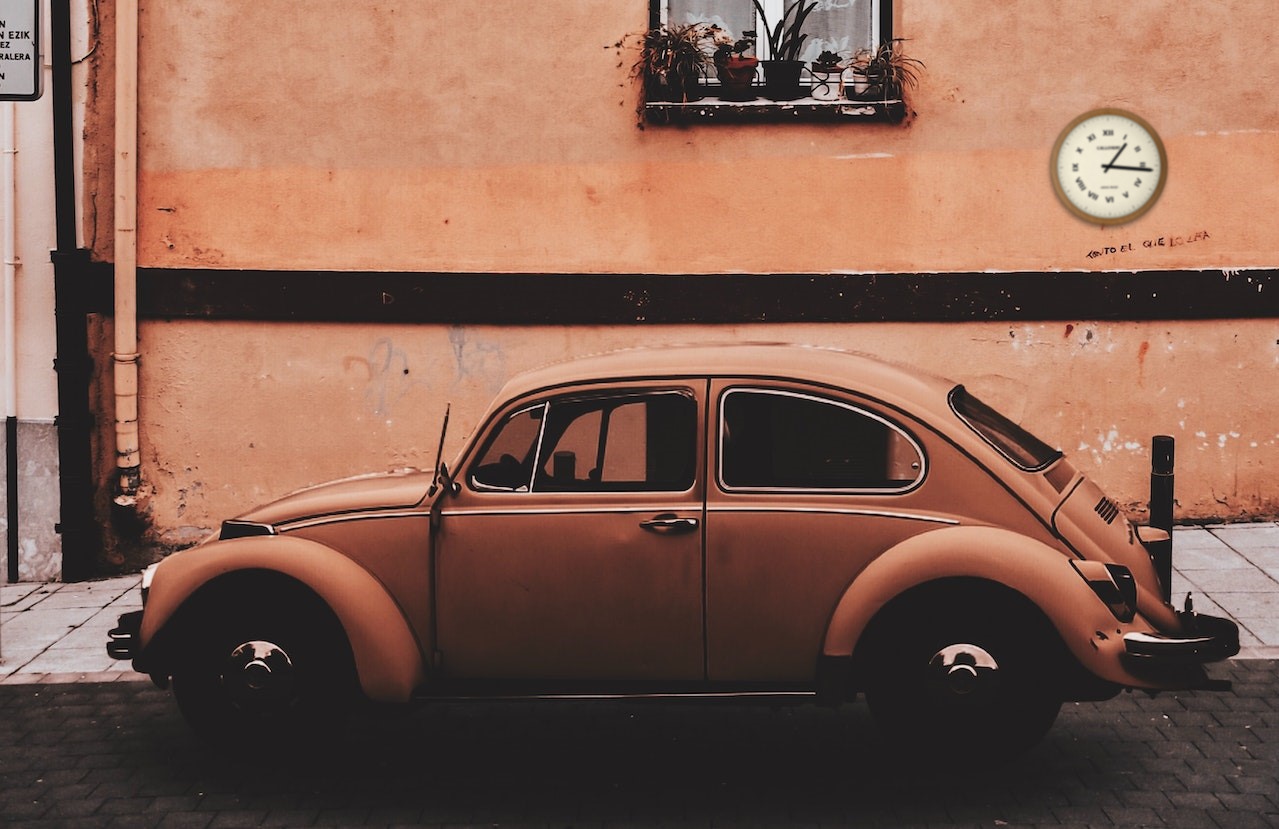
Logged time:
h=1 m=16
